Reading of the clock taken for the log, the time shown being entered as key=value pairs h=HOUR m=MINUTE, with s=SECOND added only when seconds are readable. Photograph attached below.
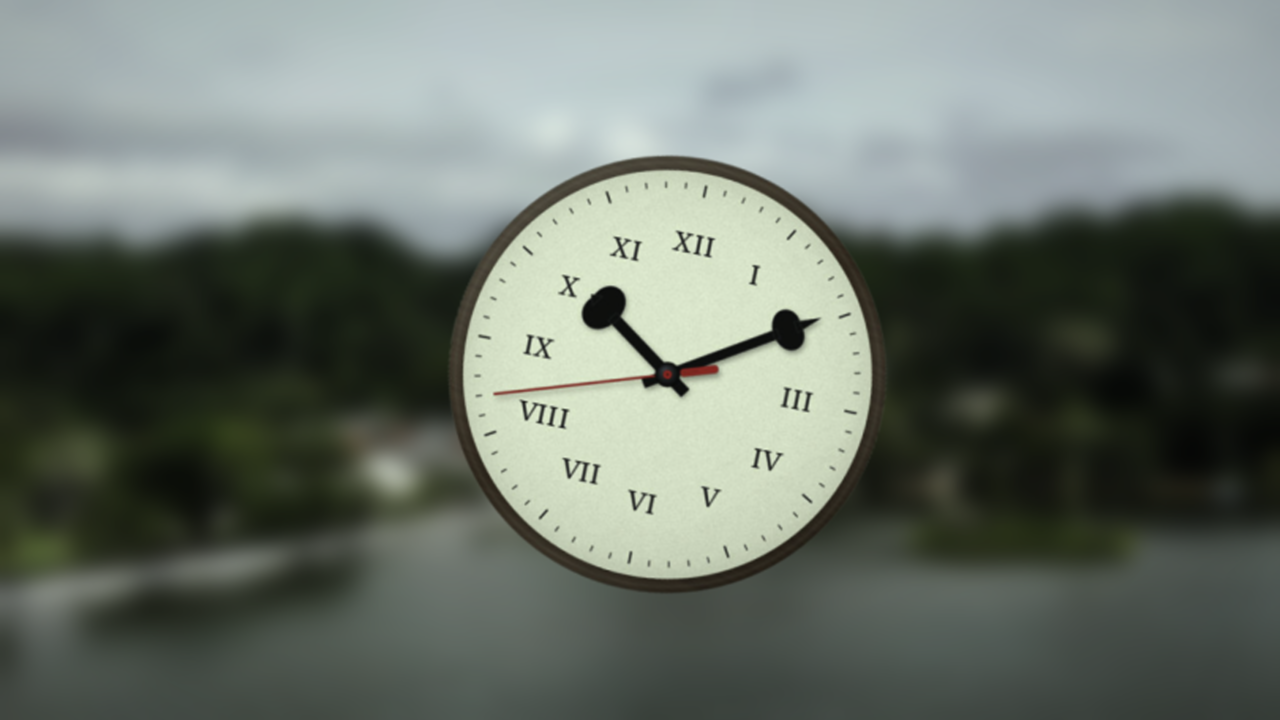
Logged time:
h=10 m=9 s=42
